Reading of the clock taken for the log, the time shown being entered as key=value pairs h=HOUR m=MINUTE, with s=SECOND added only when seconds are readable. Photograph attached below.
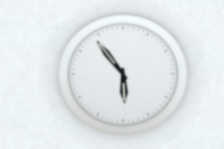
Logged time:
h=5 m=54
